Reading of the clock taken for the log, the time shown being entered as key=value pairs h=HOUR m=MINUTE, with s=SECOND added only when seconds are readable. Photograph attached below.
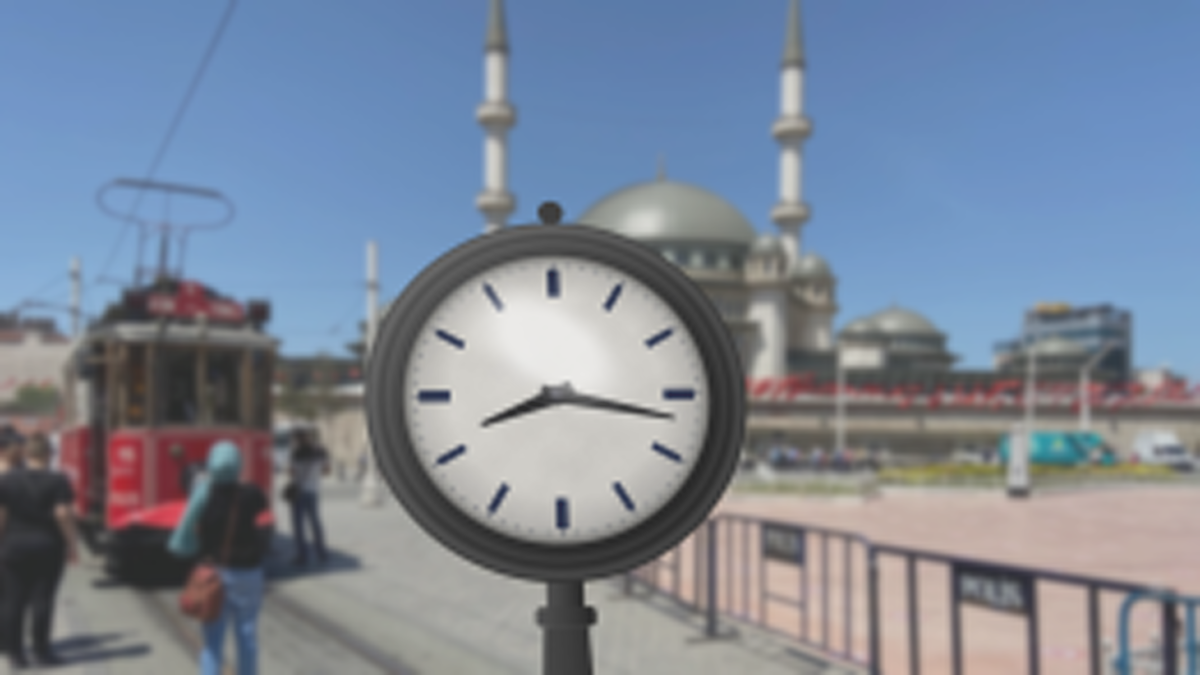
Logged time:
h=8 m=17
